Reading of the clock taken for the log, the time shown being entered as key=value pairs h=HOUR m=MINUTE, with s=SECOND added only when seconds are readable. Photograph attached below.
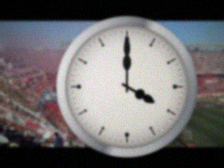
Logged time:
h=4 m=0
